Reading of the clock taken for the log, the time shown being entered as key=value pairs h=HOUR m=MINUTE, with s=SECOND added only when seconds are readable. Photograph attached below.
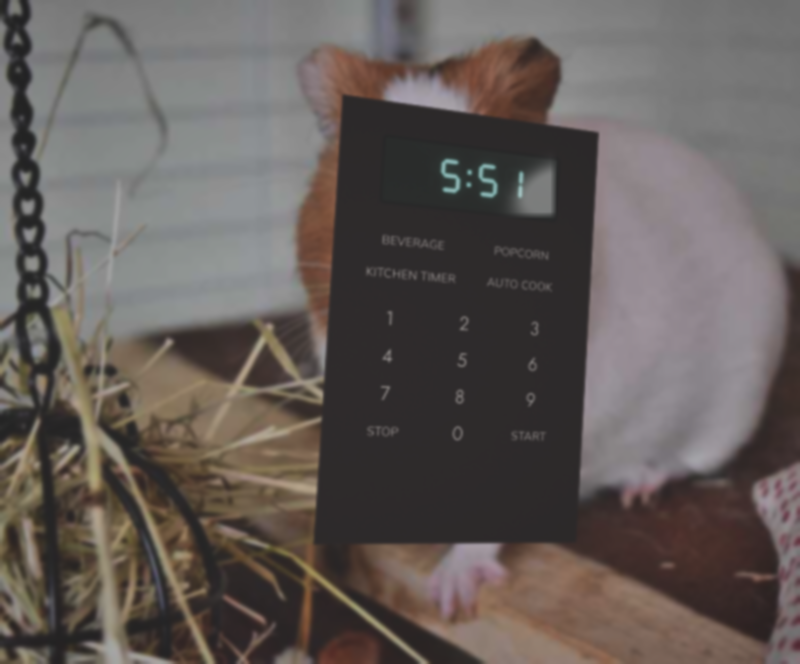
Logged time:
h=5 m=51
